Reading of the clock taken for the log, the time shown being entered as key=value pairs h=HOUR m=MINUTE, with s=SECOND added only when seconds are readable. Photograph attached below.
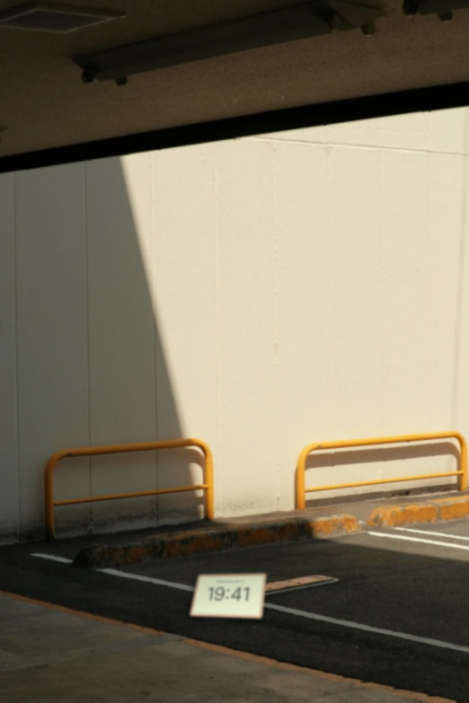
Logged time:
h=19 m=41
